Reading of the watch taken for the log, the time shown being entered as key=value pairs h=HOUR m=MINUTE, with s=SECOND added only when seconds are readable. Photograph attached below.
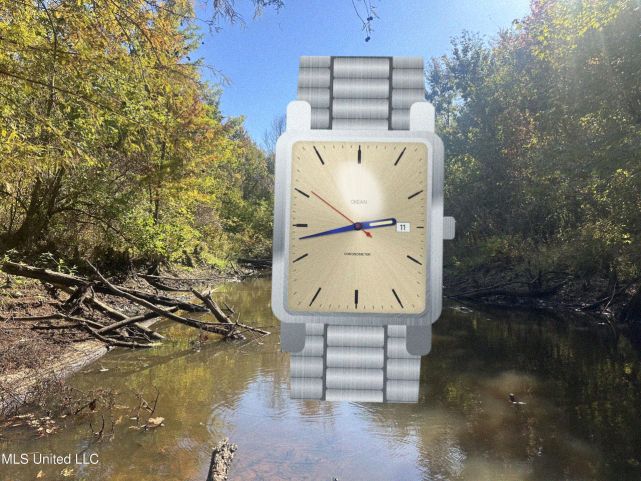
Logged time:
h=2 m=42 s=51
